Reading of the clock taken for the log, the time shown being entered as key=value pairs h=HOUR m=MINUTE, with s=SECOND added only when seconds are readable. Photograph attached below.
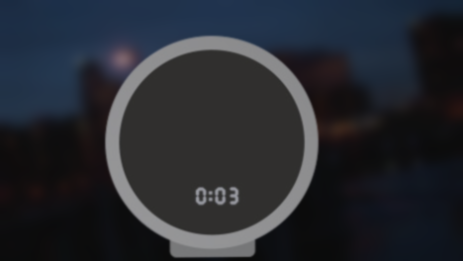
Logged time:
h=0 m=3
